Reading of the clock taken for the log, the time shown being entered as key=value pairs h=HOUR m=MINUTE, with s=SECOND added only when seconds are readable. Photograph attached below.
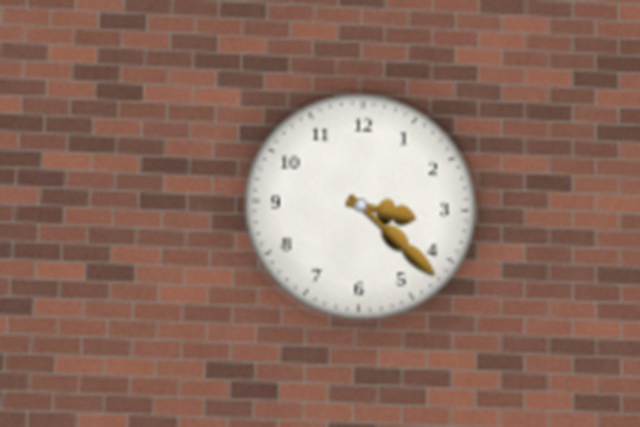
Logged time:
h=3 m=22
